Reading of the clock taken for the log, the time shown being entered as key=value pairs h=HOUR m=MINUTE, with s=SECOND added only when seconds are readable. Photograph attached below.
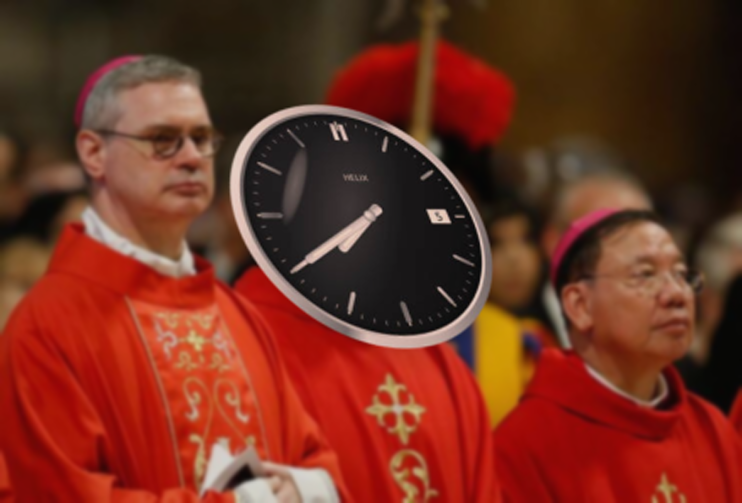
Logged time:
h=7 m=40
